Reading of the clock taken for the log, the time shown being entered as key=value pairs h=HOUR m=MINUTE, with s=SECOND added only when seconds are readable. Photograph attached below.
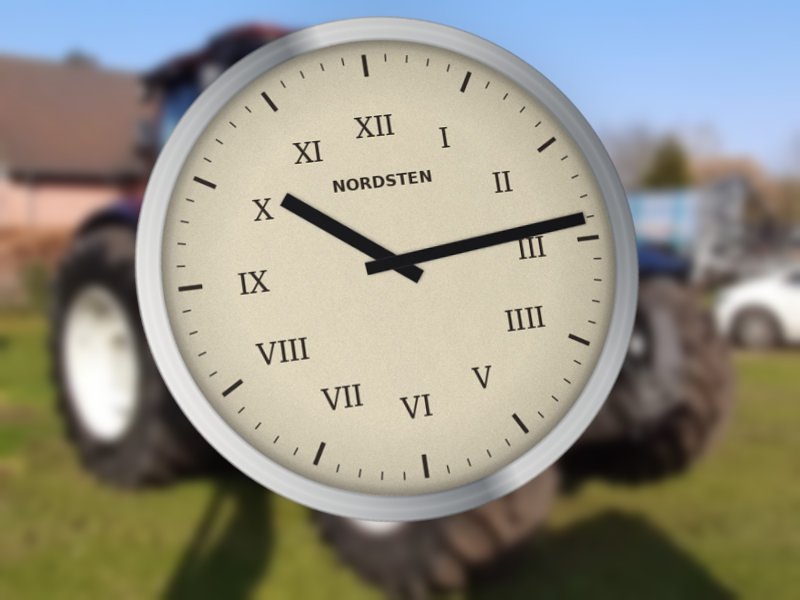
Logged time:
h=10 m=14
